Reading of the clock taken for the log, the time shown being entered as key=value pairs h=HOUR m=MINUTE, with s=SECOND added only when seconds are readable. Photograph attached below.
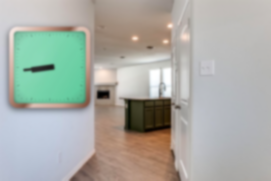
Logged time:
h=8 m=44
